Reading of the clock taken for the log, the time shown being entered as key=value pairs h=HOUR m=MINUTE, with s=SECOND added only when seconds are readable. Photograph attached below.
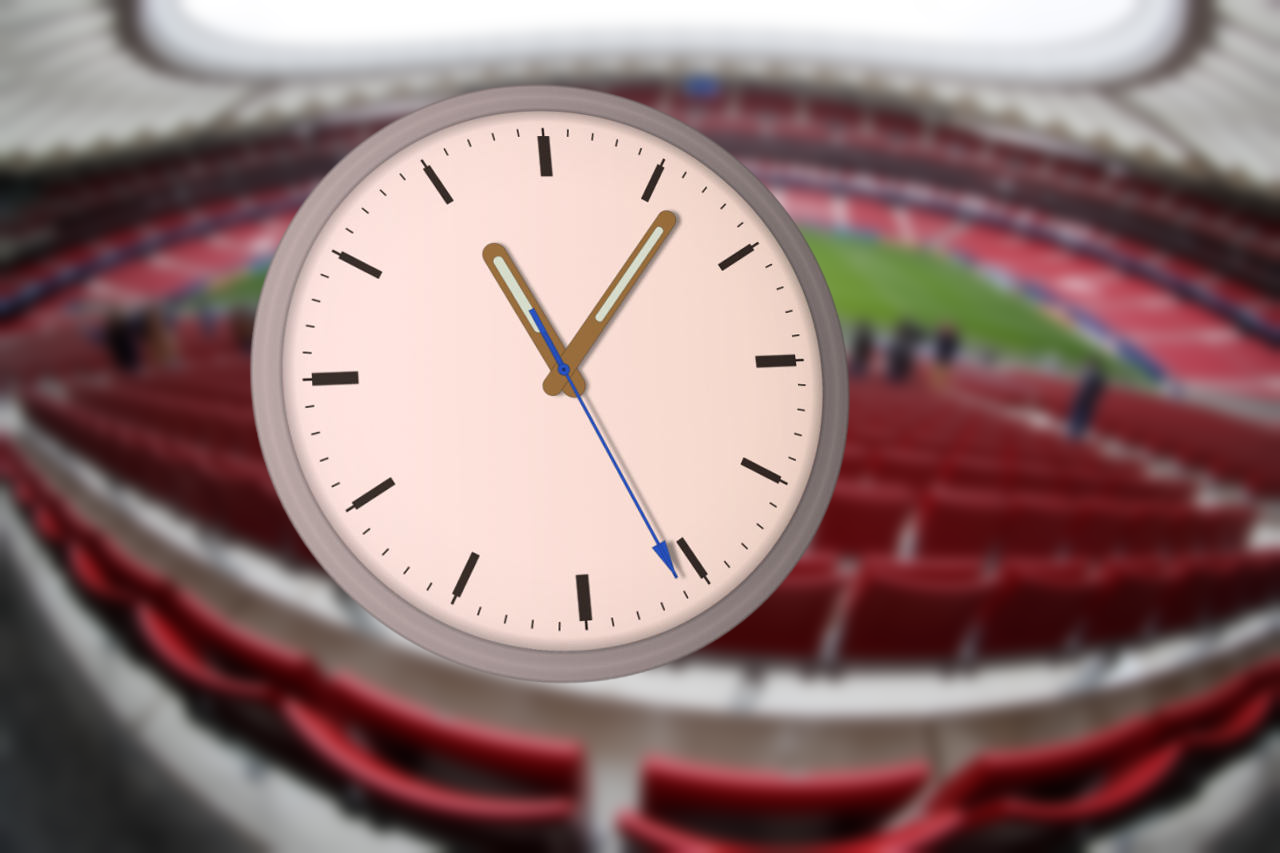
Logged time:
h=11 m=6 s=26
